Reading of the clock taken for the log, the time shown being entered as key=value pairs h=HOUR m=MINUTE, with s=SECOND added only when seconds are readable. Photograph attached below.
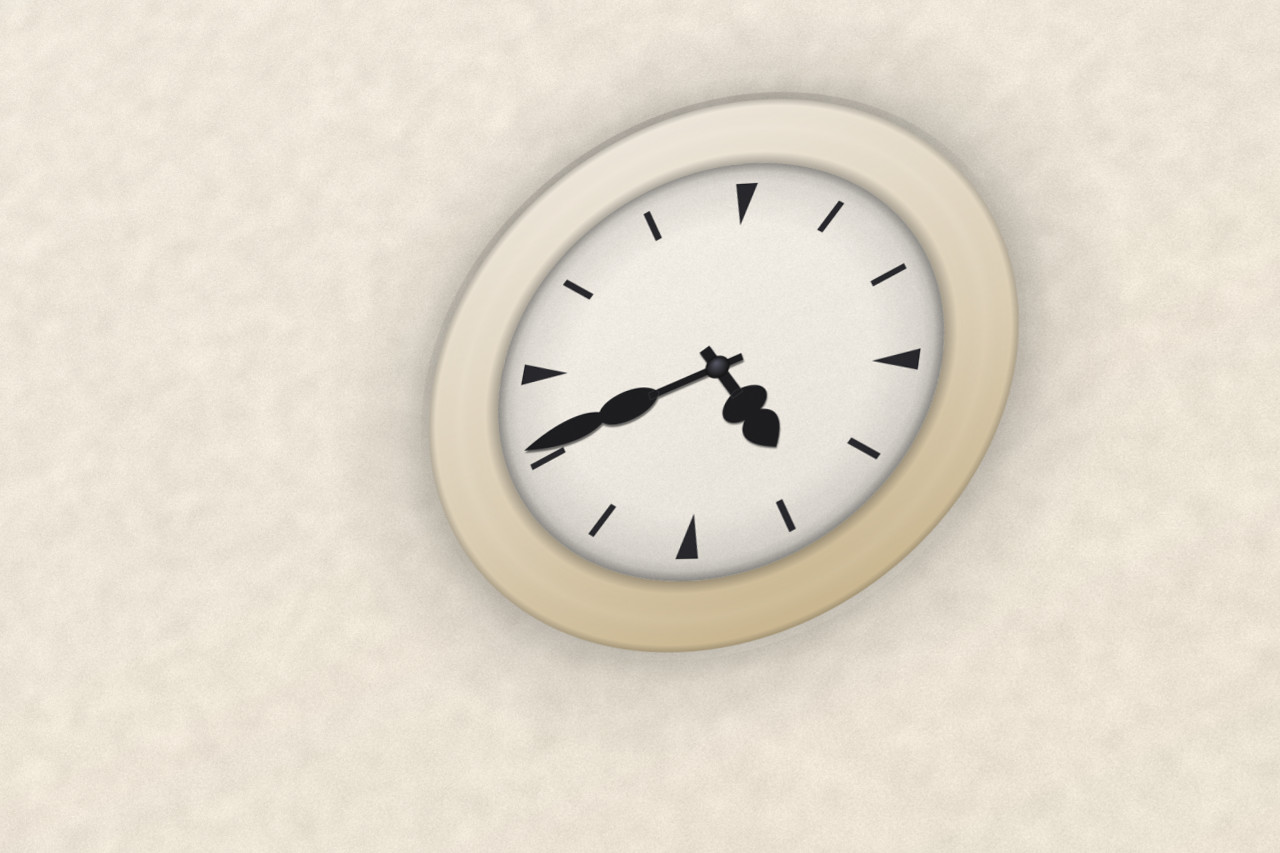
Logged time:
h=4 m=41
